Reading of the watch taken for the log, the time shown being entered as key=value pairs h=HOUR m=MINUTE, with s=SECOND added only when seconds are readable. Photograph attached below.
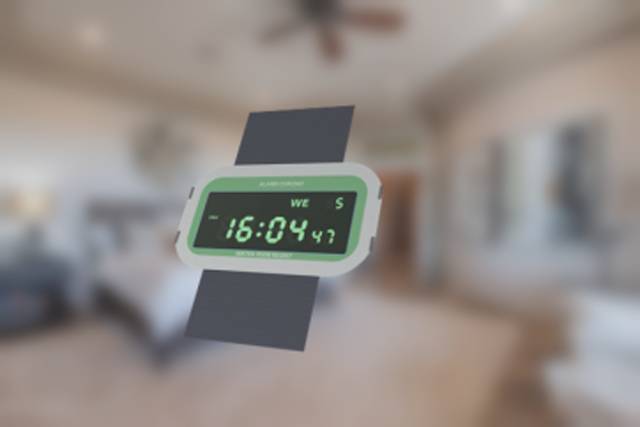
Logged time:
h=16 m=4 s=47
